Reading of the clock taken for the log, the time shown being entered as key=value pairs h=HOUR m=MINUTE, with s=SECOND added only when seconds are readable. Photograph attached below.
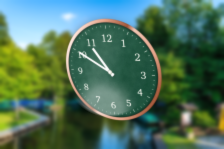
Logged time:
h=10 m=50
